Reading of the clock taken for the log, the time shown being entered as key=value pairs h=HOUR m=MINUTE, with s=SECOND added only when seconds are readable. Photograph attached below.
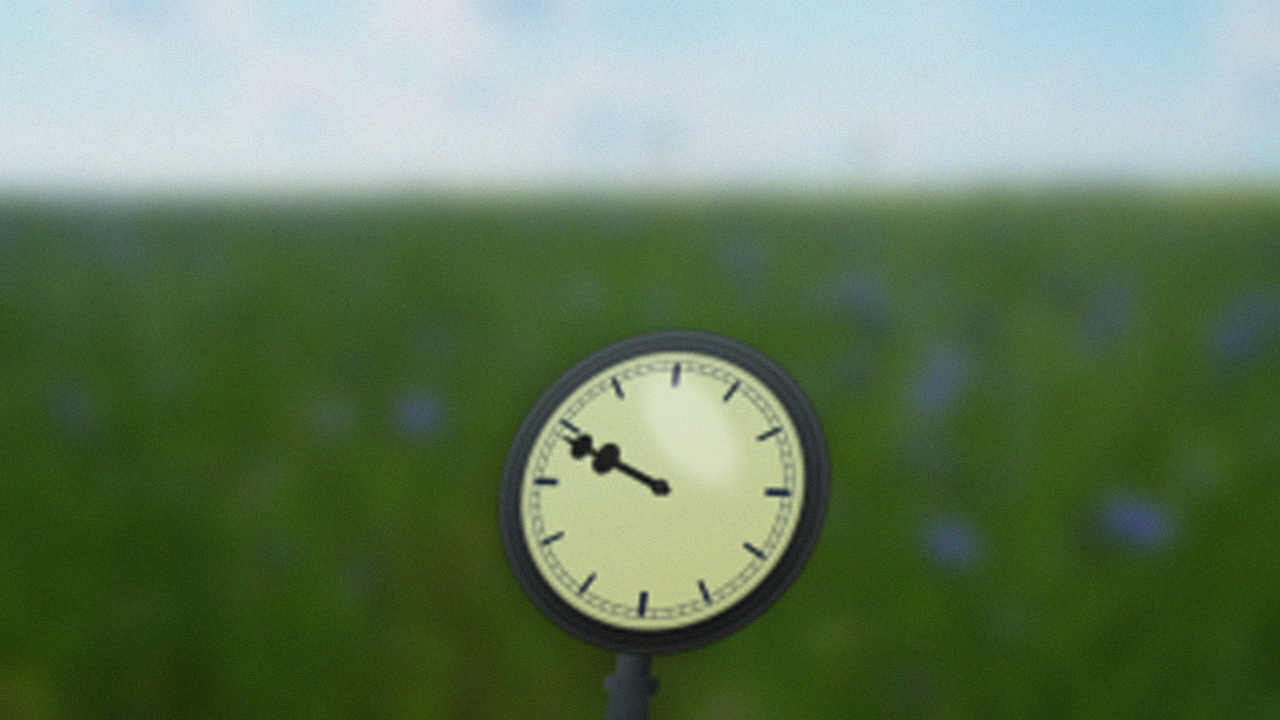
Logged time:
h=9 m=49
